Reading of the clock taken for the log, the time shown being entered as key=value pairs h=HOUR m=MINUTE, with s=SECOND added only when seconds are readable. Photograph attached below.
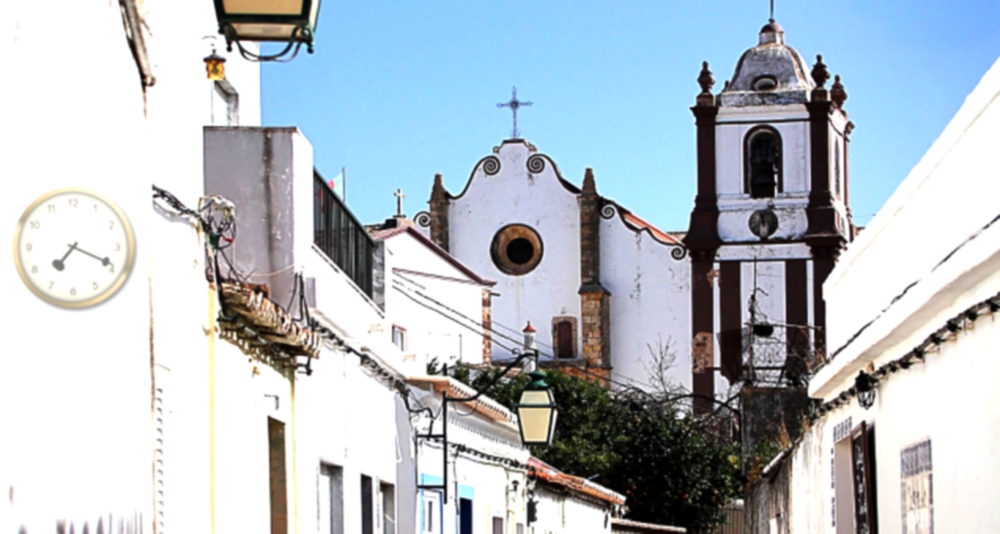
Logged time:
h=7 m=19
